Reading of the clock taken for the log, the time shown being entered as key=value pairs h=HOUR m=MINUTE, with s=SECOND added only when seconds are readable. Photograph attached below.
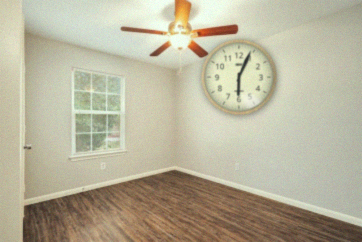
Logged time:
h=6 m=4
